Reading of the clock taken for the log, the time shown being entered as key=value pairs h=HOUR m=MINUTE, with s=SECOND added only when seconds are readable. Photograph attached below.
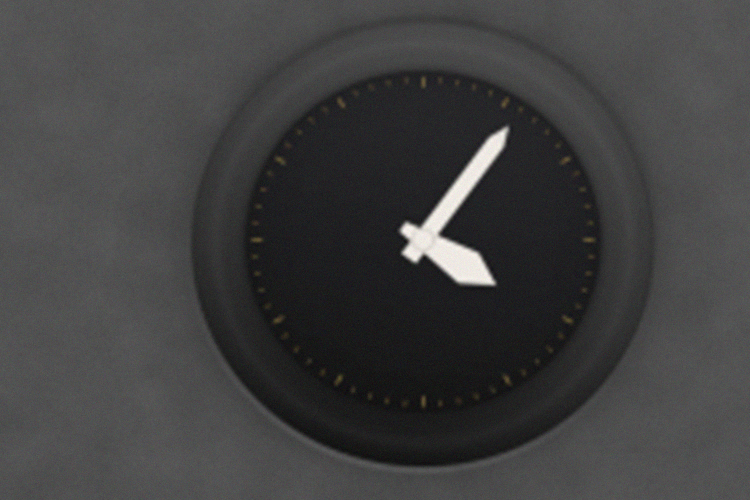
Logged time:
h=4 m=6
